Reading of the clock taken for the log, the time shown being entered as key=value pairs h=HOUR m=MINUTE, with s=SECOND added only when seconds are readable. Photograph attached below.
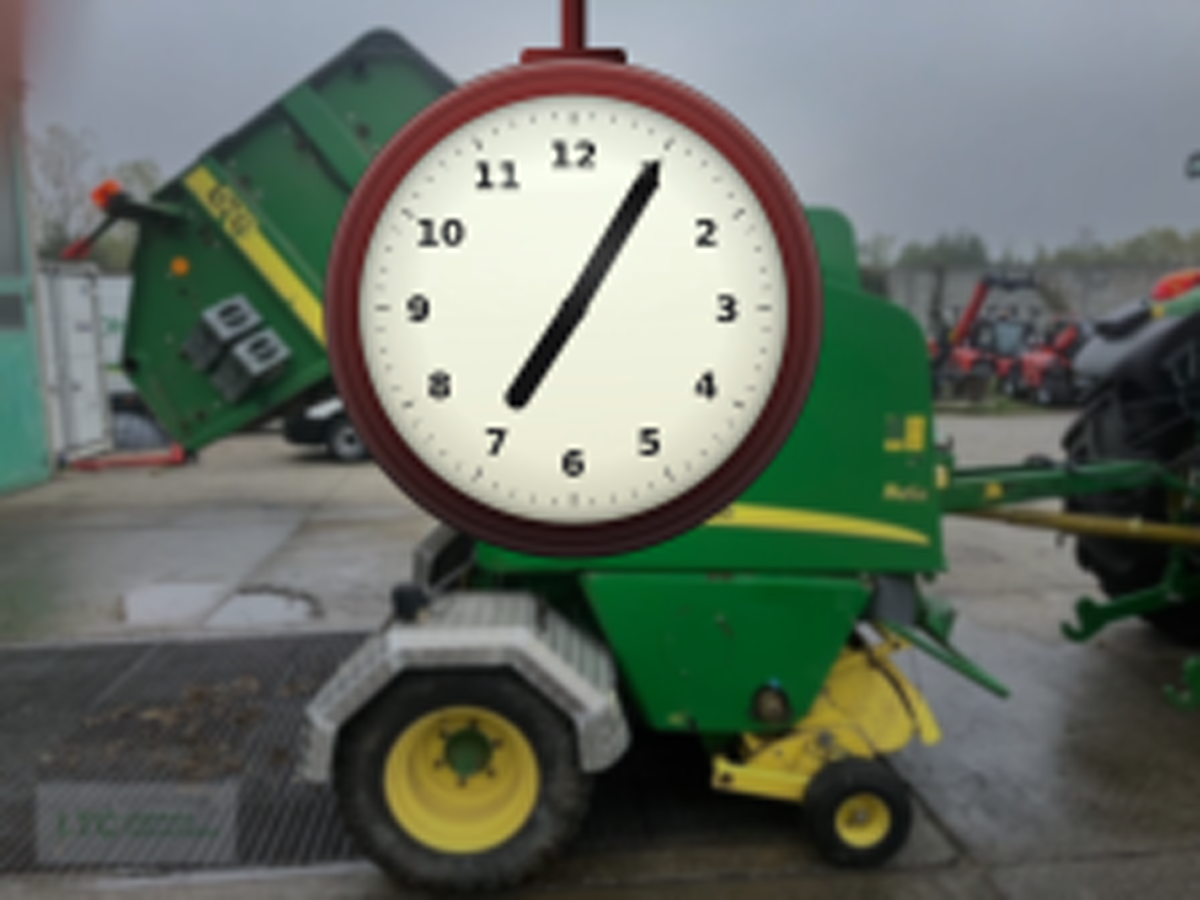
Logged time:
h=7 m=5
